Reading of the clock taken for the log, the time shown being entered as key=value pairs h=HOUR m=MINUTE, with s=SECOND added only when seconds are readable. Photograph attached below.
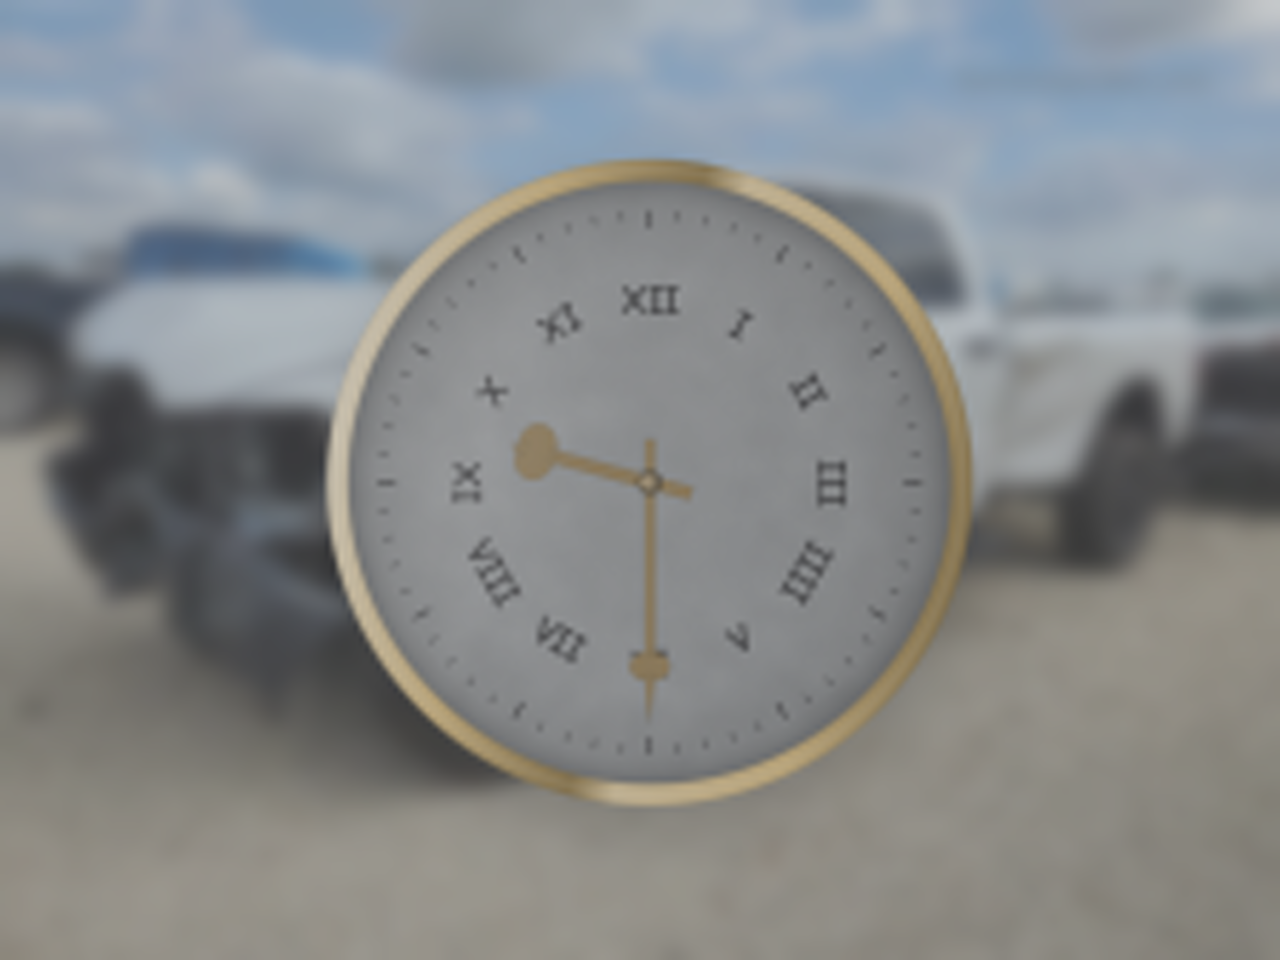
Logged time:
h=9 m=30
